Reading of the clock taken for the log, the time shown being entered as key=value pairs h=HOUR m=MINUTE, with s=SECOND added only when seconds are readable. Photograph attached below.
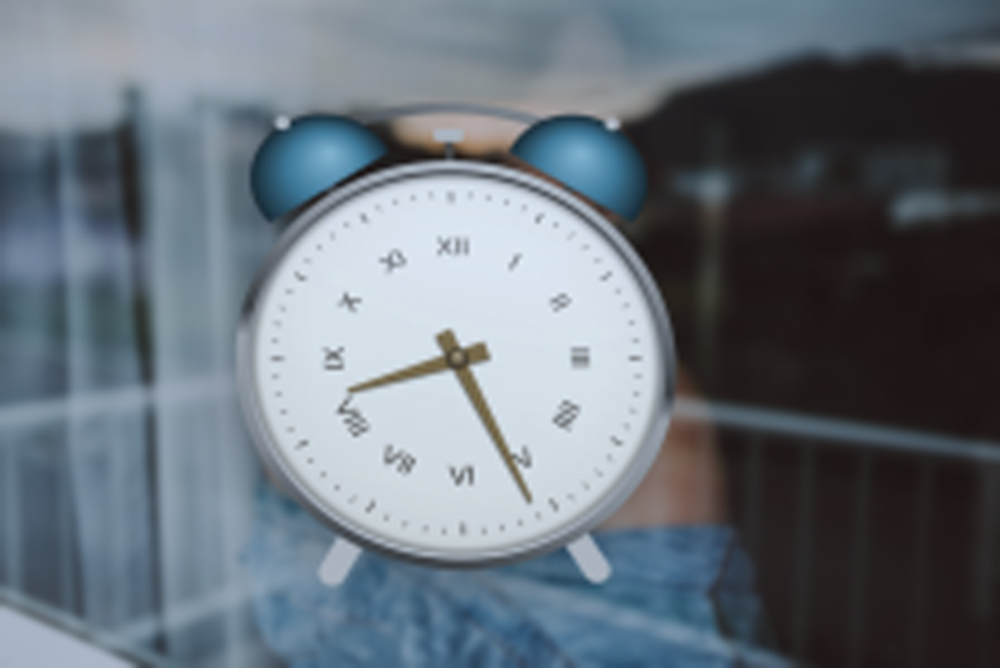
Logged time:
h=8 m=26
